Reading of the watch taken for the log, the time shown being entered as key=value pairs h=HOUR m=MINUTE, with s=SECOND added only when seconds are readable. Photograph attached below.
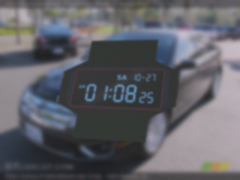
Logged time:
h=1 m=8 s=25
